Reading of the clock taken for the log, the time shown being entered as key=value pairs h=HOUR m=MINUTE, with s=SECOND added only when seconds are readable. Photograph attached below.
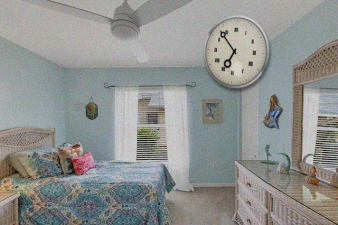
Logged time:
h=6 m=53
